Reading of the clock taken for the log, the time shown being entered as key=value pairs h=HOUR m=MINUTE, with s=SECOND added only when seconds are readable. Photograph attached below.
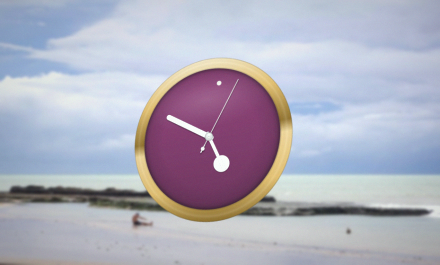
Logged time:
h=4 m=48 s=3
